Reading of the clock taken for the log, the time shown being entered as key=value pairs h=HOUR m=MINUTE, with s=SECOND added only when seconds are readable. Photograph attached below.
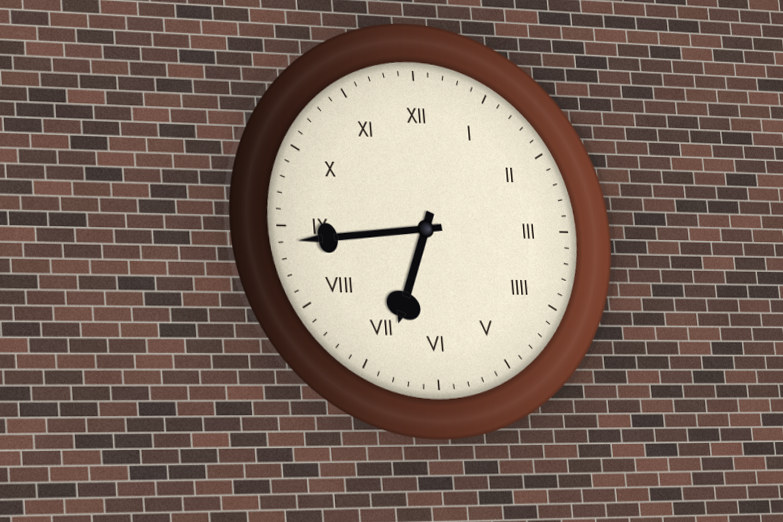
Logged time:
h=6 m=44
